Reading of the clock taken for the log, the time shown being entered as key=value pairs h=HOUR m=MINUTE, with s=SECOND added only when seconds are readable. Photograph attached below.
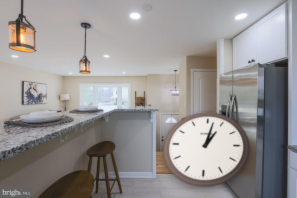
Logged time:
h=1 m=2
